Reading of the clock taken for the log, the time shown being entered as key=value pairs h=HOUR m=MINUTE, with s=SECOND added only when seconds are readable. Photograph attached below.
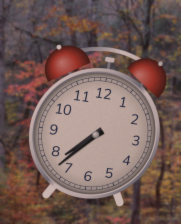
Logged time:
h=7 m=37
